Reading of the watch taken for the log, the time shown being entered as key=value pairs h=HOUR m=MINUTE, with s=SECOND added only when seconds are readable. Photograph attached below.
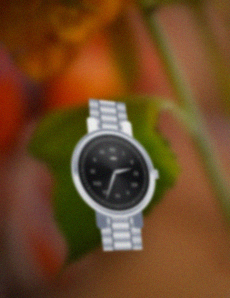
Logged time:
h=2 m=34
